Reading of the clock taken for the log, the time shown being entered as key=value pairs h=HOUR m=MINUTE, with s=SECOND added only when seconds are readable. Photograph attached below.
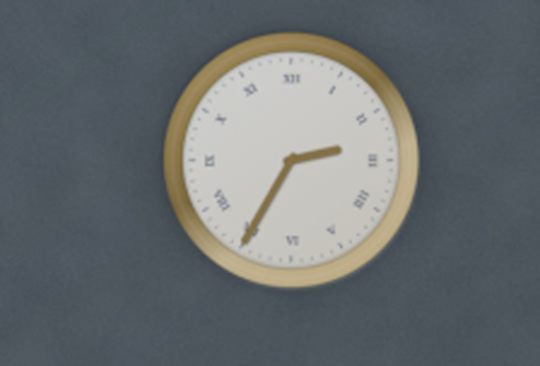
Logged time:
h=2 m=35
